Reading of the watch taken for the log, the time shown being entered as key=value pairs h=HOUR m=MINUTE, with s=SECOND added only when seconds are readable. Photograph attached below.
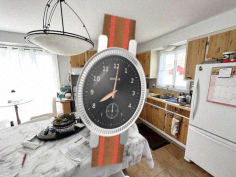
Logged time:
h=8 m=1
